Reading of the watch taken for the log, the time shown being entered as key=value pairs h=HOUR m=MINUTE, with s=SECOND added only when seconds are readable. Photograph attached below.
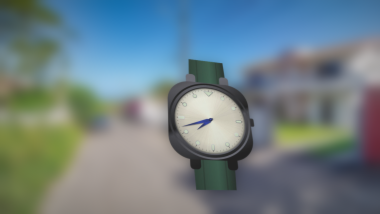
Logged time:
h=7 m=42
